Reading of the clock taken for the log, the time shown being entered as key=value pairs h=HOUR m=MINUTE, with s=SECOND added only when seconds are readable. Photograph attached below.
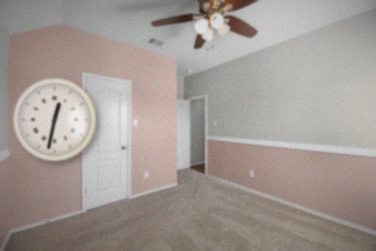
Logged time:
h=12 m=32
